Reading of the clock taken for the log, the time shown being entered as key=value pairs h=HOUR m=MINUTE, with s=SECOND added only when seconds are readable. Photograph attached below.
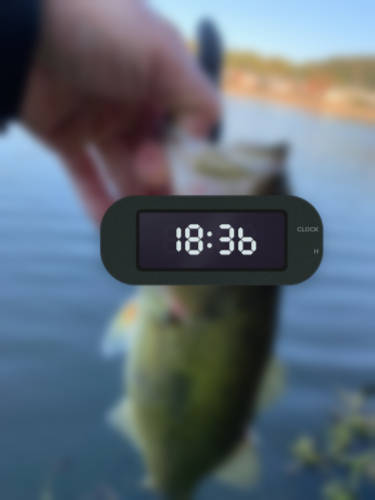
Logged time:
h=18 m=36
